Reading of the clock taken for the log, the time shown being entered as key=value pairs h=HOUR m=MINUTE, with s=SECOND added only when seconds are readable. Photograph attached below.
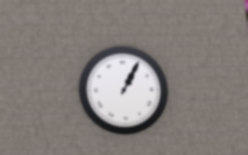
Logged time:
h=1 m=5
